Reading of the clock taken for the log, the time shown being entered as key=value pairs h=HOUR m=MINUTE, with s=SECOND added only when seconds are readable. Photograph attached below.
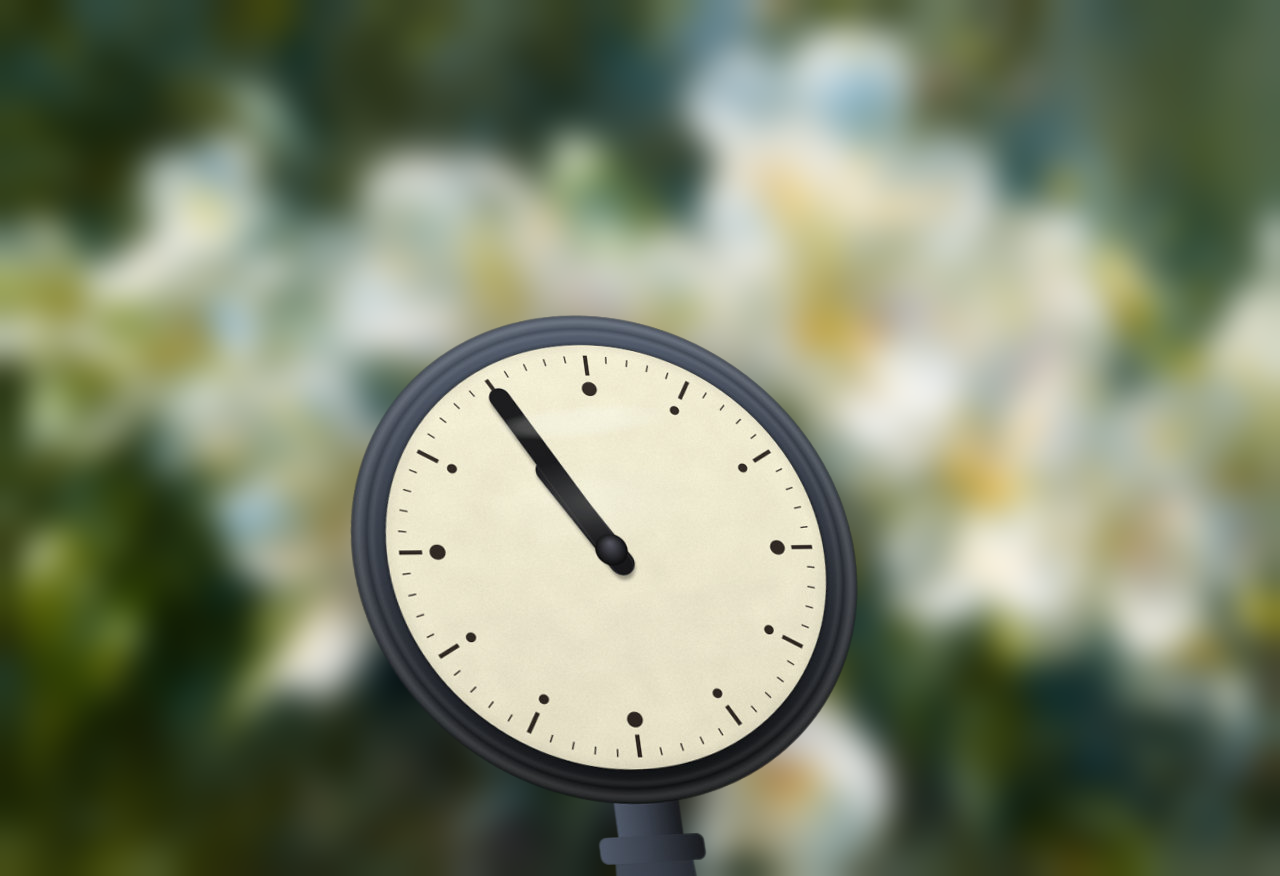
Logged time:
h=10 m=55
